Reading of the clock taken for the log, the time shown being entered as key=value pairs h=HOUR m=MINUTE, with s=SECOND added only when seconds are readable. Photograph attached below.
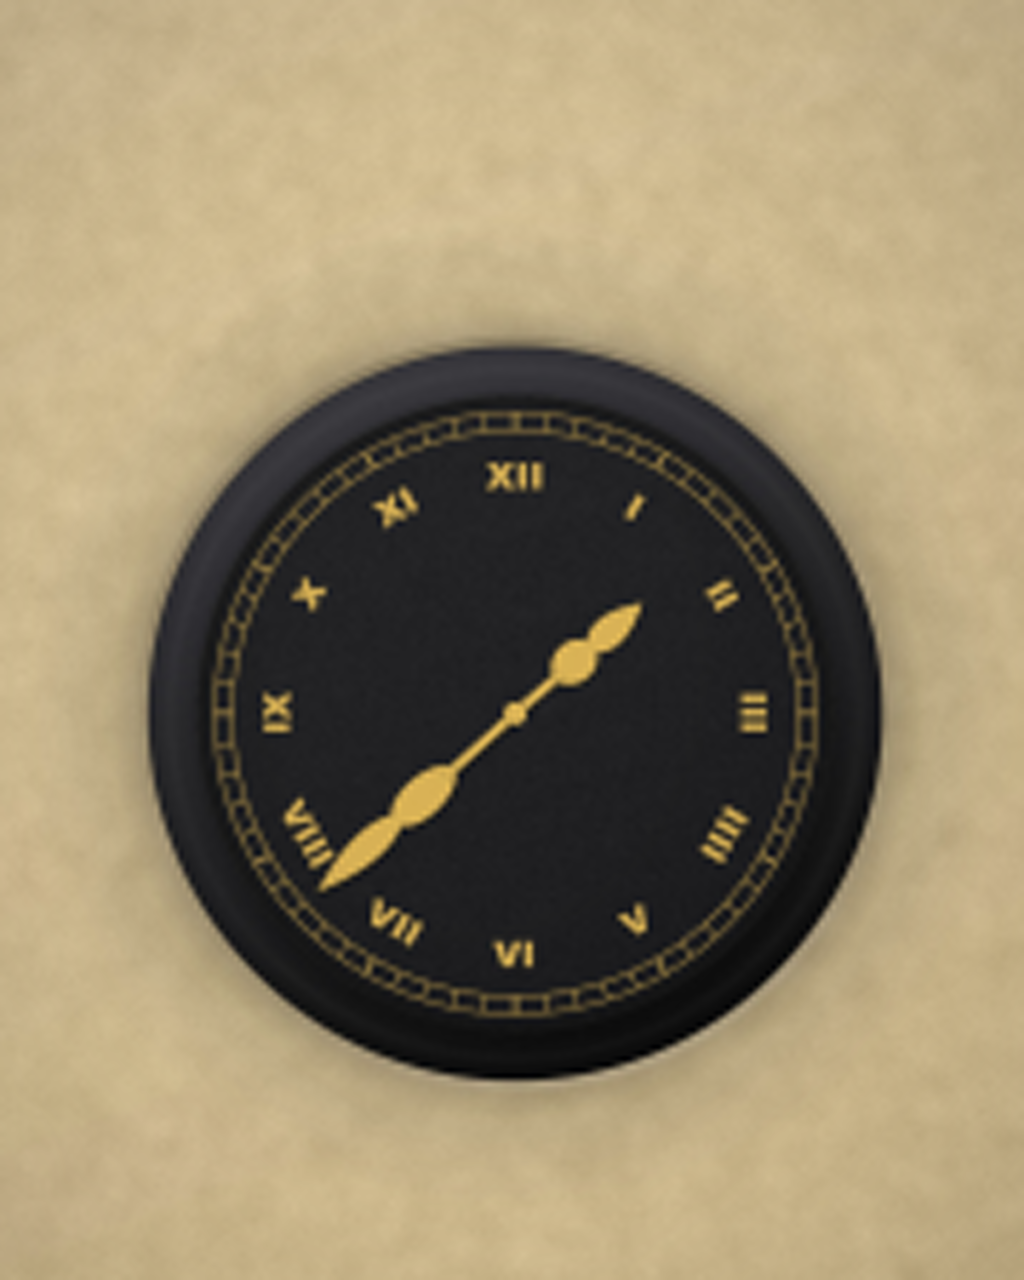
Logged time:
h=1 m=38
